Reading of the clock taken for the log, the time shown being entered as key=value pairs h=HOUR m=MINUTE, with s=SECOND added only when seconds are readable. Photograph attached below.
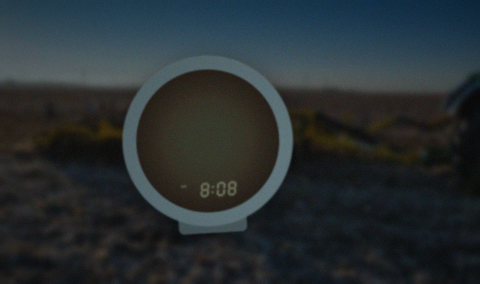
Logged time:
h=8 m=8
